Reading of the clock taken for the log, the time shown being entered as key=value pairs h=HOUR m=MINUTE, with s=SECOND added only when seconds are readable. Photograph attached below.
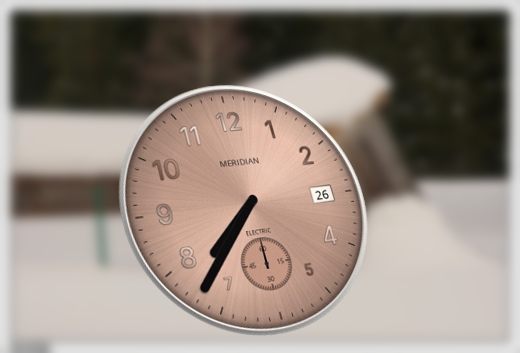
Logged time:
h=7 m=37
